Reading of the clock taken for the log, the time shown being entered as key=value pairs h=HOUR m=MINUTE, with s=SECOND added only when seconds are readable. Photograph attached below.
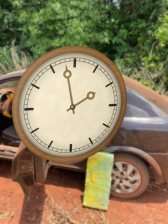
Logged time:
h=1 m=58
